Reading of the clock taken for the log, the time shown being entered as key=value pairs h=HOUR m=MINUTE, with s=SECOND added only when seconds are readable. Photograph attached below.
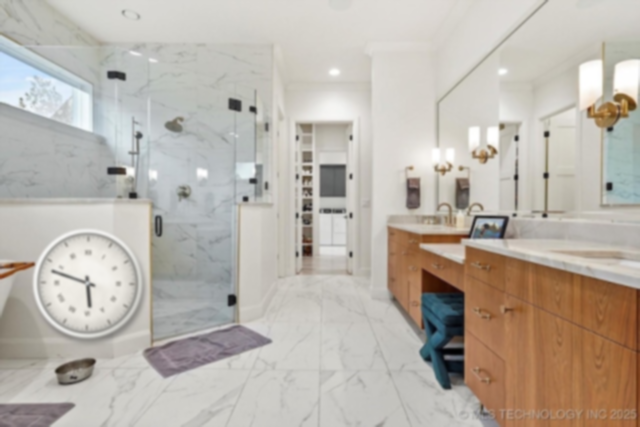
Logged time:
h=5 m=48
